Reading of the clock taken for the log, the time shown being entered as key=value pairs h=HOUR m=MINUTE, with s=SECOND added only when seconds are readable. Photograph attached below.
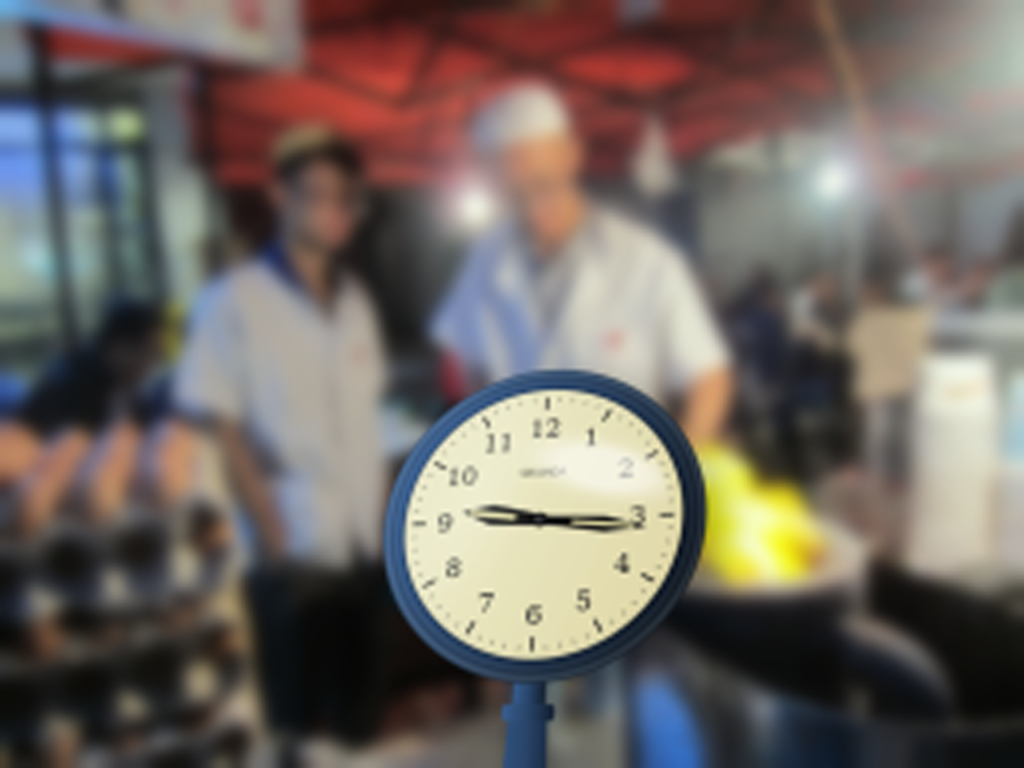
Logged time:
h=9 m=16
